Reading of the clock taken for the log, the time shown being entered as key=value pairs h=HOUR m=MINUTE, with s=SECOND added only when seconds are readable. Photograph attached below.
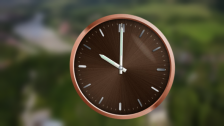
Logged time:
h=10 m=0
